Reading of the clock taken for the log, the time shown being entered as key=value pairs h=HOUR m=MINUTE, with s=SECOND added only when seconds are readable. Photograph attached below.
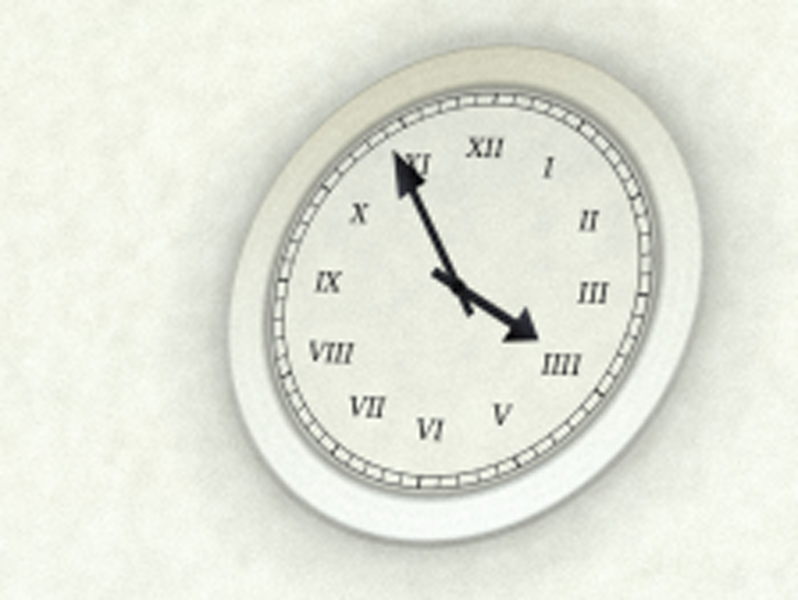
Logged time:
h=3 m=54
